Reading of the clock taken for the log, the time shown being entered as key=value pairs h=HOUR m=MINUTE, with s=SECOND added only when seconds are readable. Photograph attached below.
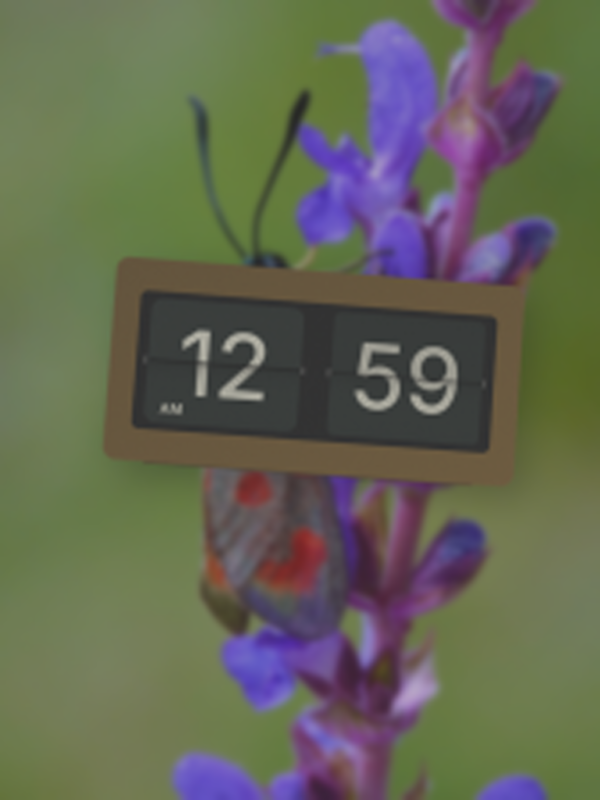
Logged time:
h=12 m=59
